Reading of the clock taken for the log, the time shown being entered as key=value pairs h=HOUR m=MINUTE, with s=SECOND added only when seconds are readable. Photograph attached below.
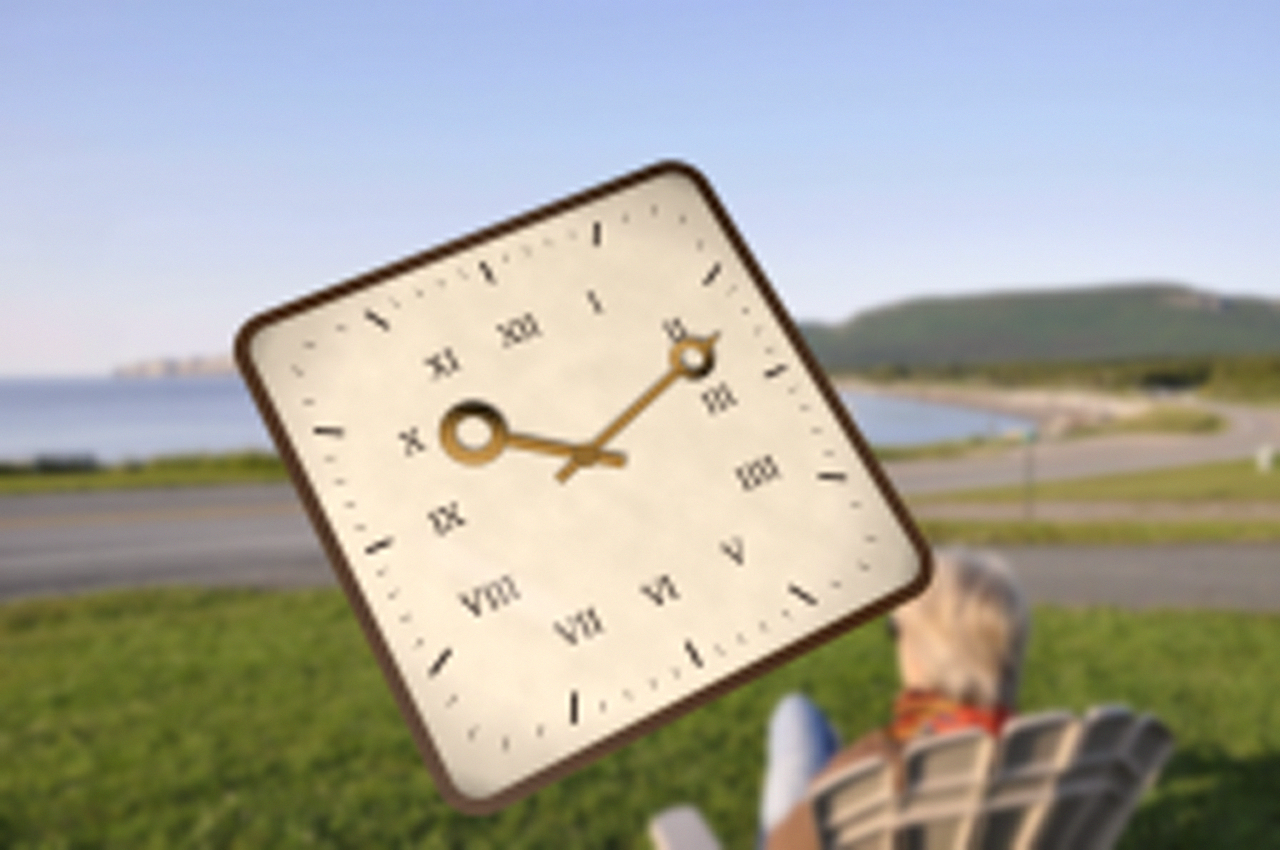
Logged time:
h=10 m=12
